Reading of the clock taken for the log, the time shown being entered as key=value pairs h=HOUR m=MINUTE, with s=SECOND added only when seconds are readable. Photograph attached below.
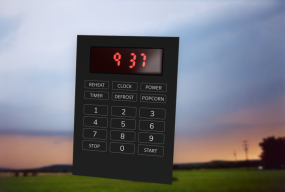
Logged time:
h=9 m=37
